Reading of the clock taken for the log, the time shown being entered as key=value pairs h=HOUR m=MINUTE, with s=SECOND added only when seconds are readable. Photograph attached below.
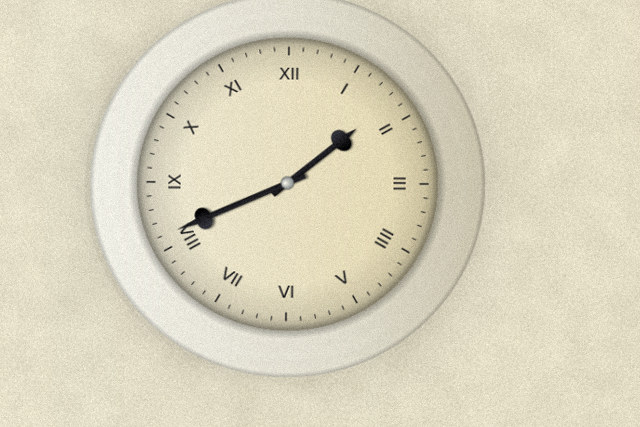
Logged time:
h=1 m=41
